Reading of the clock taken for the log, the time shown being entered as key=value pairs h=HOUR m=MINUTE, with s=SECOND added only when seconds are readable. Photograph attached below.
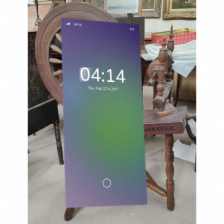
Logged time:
h=4 m=14
